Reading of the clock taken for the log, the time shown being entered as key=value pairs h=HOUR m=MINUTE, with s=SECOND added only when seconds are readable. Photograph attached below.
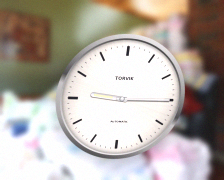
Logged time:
h=9 m=15
